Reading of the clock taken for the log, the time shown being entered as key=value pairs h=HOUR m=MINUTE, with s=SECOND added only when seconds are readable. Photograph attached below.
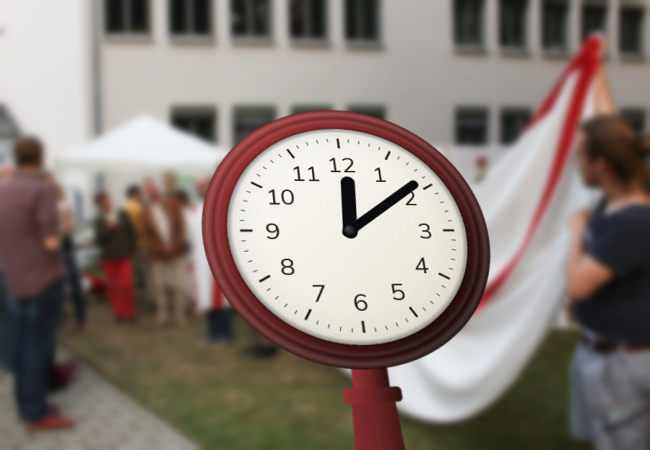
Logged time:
h=12 m=9
